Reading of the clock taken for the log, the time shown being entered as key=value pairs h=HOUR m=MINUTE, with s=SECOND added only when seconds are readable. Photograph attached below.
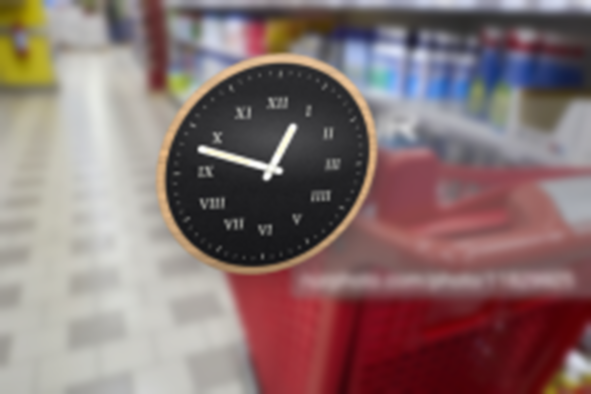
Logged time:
h=12 m=48
